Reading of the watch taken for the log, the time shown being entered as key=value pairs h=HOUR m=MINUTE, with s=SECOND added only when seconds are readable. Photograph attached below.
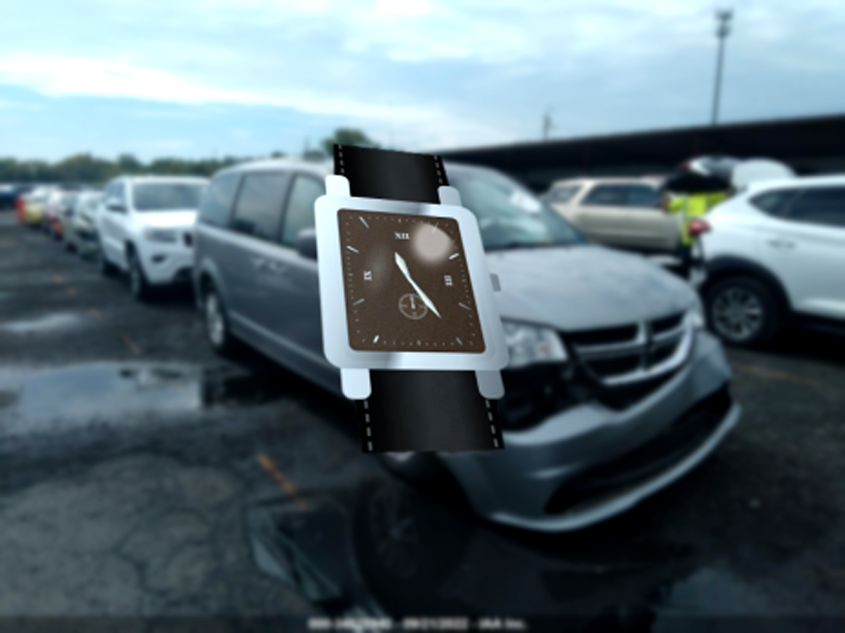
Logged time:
h=11 m=25
